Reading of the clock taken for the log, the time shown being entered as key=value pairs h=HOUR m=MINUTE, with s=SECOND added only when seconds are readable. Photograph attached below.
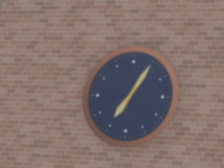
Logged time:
h=7 m=5
